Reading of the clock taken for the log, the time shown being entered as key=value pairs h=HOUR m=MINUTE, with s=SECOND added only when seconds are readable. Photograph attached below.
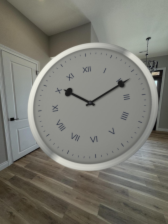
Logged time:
h=10 m=11
